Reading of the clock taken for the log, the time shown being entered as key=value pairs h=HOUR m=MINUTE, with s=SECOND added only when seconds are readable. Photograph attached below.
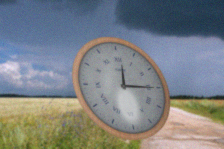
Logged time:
h=12 m=15
